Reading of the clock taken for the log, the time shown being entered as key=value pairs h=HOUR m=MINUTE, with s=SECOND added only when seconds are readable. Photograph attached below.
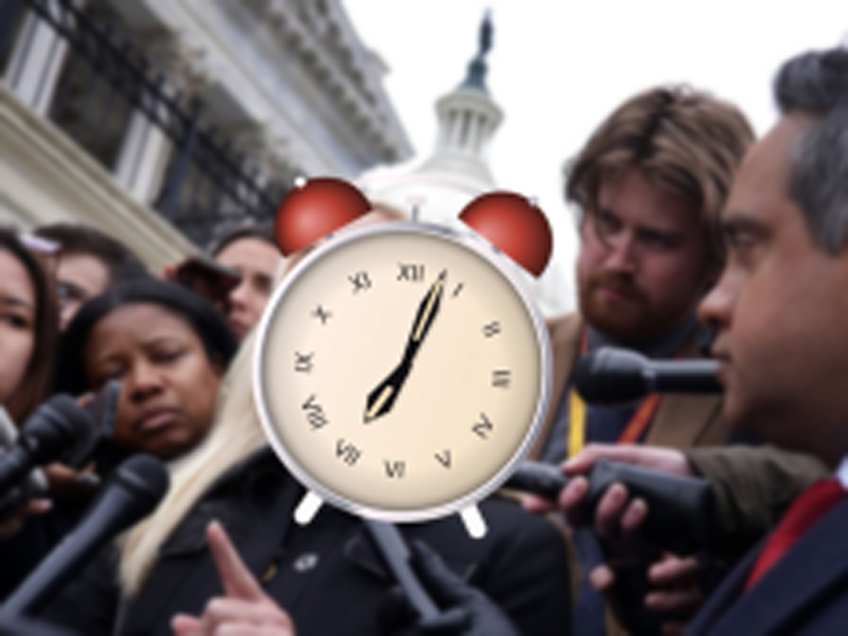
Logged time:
h=7 m=3
